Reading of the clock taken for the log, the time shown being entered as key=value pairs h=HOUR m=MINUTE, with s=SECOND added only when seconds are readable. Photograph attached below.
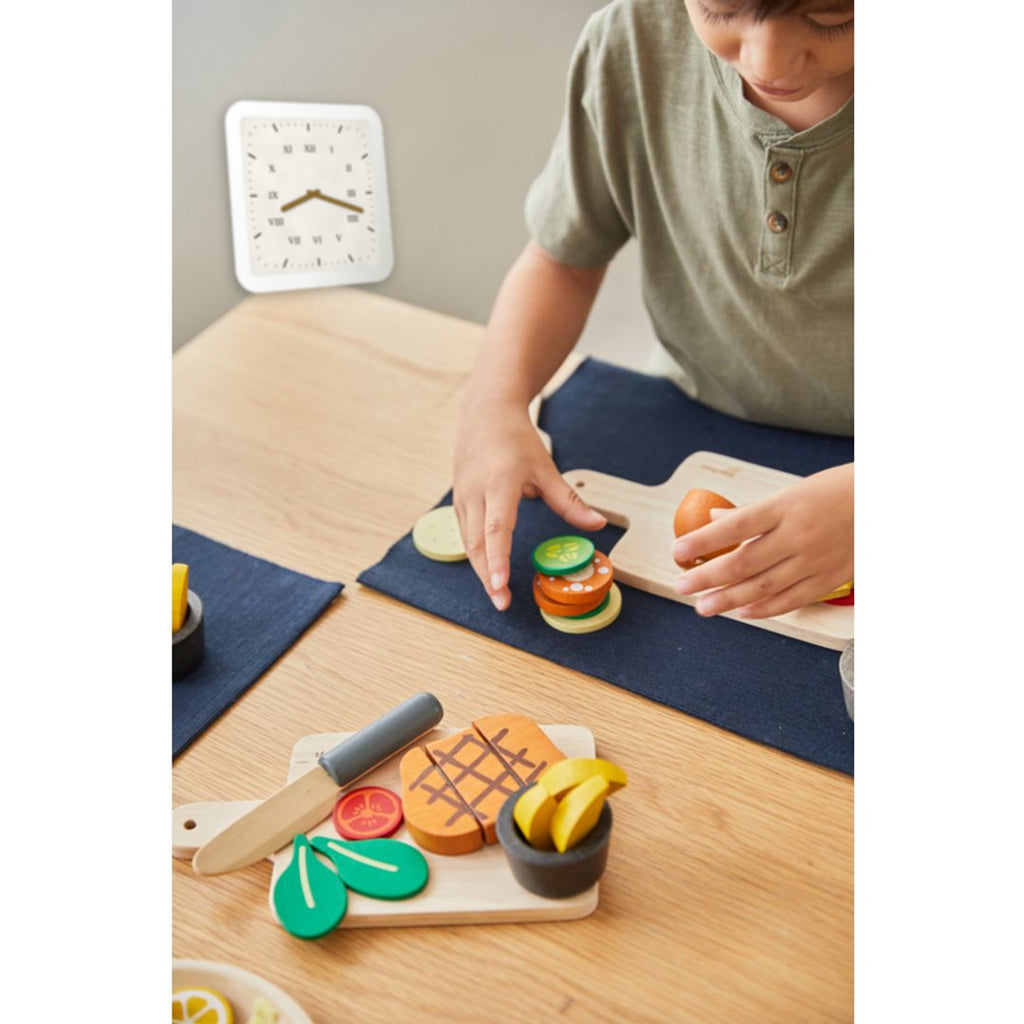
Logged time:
h=8 m=18
